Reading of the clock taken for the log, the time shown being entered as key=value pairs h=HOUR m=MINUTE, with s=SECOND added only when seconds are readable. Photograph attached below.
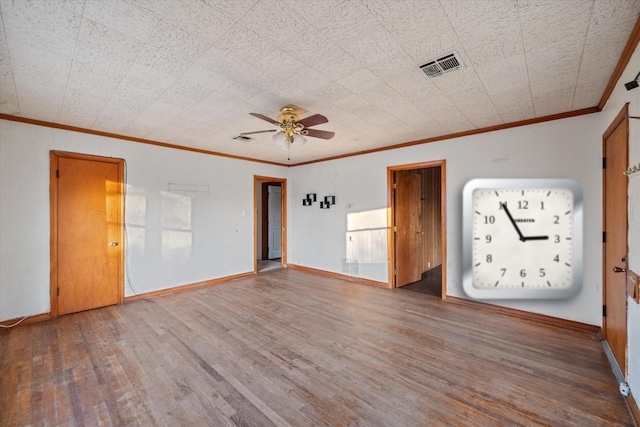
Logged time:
h=2 m=55
